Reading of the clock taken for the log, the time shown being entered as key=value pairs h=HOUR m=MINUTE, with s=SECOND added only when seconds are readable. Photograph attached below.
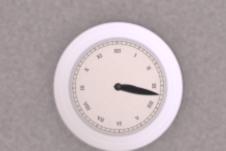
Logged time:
h=3 m=17
